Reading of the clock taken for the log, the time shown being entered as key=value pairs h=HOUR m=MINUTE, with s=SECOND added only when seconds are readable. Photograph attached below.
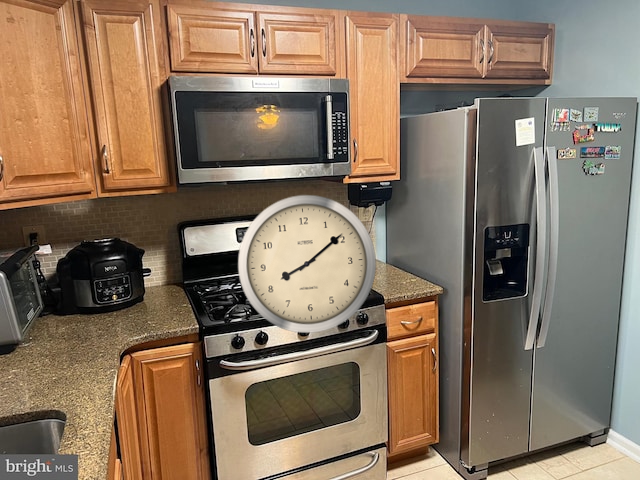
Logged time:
h=8 m=9
